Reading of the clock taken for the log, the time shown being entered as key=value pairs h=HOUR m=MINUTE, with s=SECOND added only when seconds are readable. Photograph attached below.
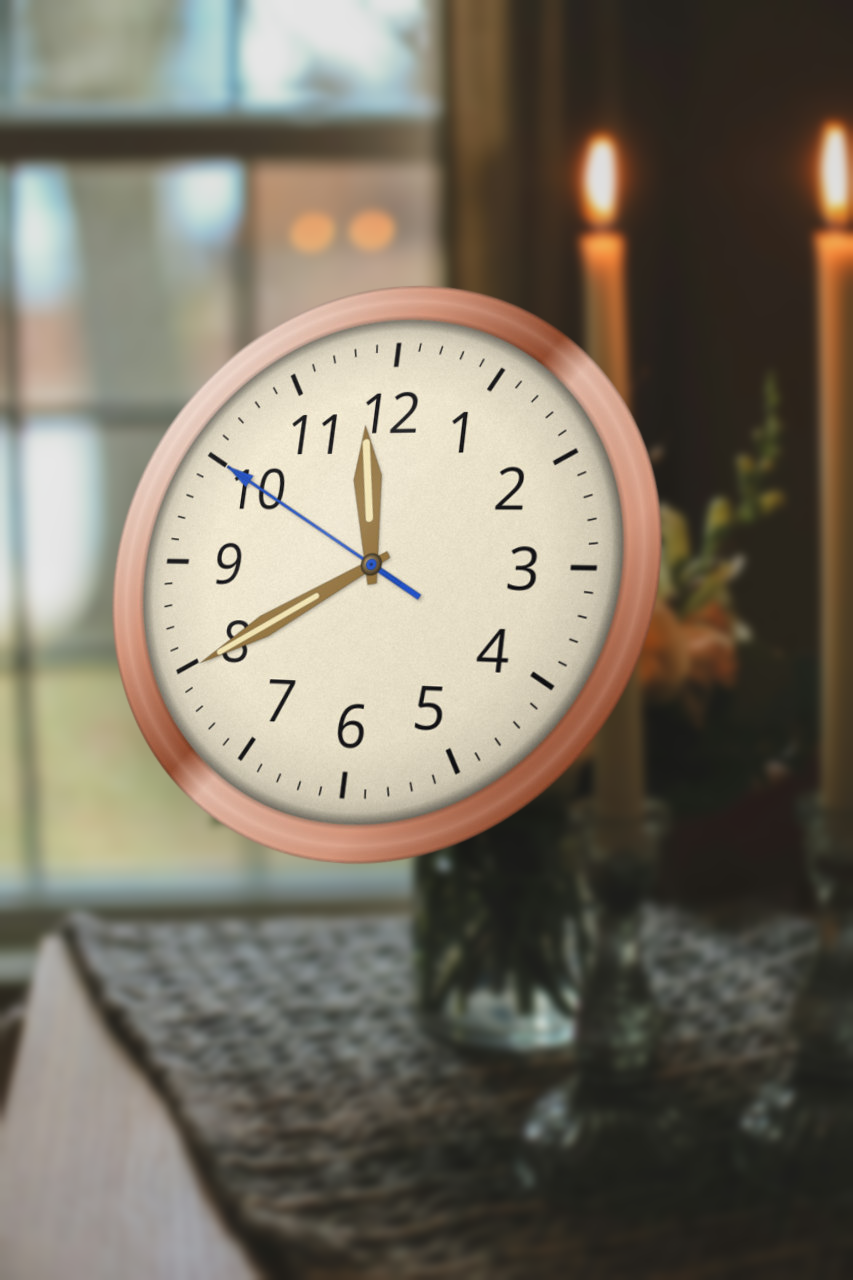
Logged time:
h=11 m=39 s=50
